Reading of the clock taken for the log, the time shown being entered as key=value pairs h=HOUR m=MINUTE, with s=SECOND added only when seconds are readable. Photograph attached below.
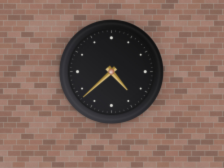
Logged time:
h=4 m=38
